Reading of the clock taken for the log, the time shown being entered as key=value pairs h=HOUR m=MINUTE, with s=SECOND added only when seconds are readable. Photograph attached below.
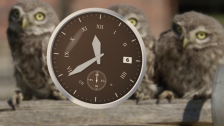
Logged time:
h=11 m=39
